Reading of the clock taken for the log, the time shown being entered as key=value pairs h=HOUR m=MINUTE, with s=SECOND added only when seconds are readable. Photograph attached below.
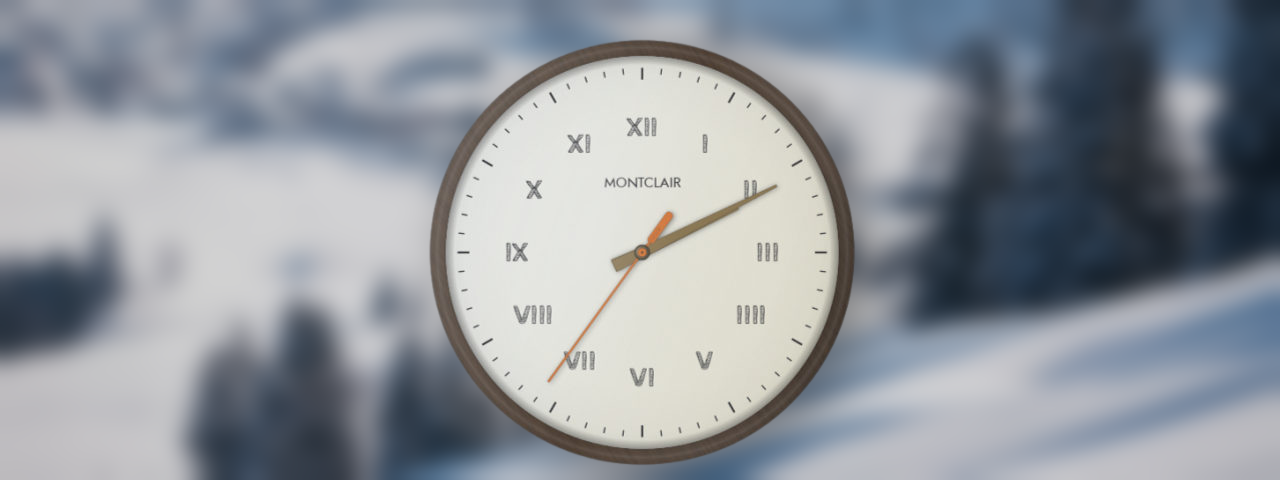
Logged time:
h=2 m=10 s=36
